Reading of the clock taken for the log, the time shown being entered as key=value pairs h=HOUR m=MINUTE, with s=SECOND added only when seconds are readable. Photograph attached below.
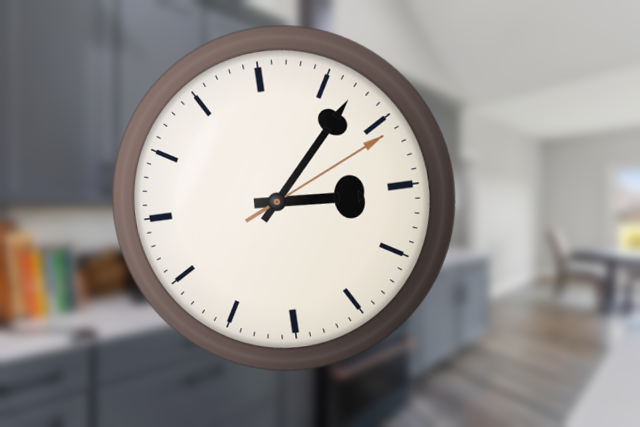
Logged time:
h=3 m=7 s=11
